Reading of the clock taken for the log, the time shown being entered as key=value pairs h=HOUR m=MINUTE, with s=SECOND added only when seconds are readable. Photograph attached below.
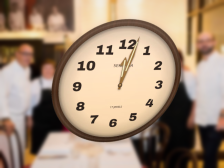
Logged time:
h=12 m=2
